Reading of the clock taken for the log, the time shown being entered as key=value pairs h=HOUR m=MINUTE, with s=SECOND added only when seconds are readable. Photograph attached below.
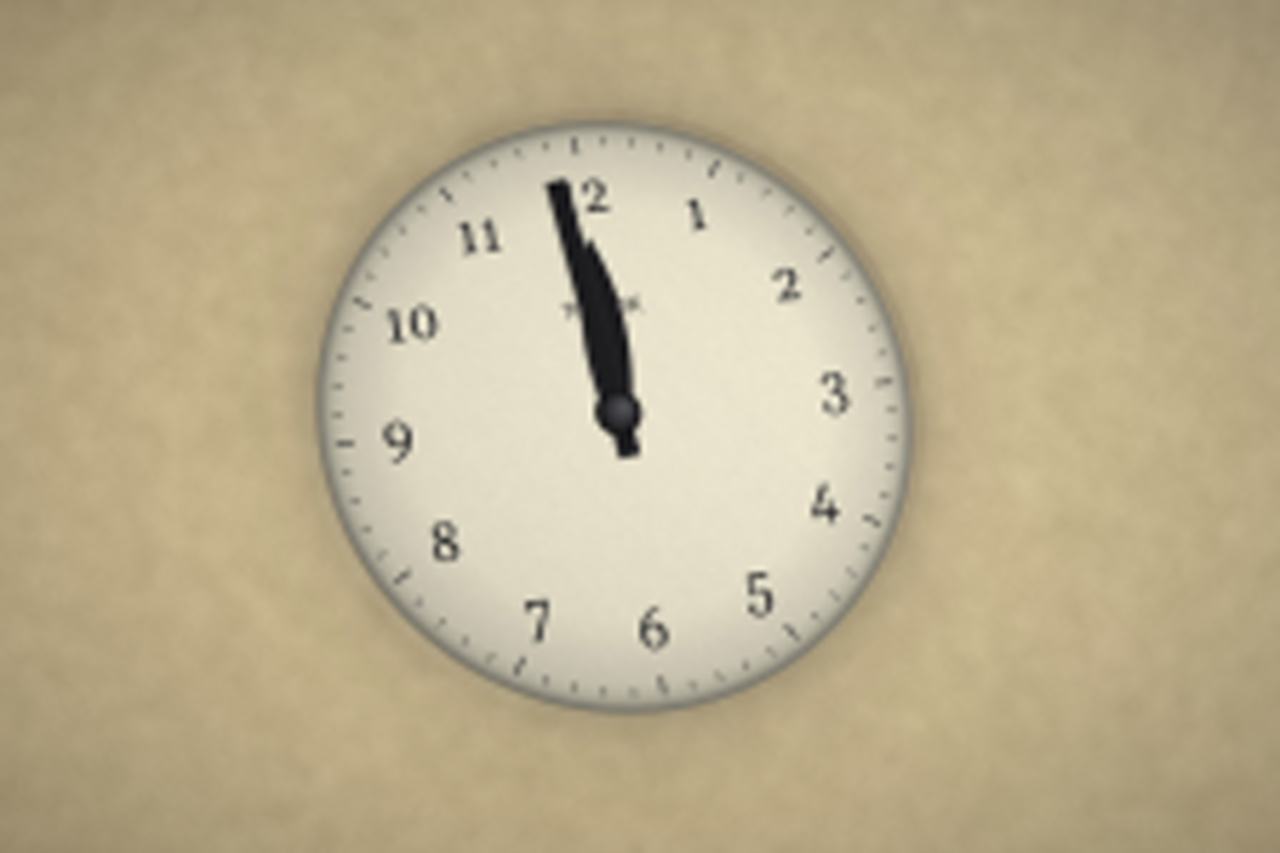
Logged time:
h=11 m=59
